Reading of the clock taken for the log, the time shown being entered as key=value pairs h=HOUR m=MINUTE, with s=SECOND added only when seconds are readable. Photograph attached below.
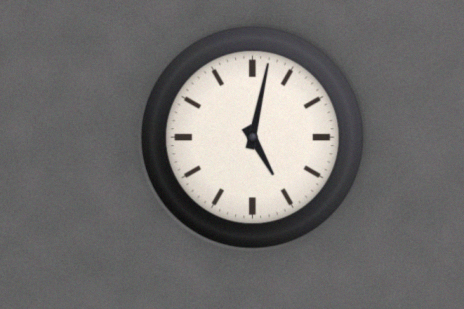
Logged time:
h=5 m=2
